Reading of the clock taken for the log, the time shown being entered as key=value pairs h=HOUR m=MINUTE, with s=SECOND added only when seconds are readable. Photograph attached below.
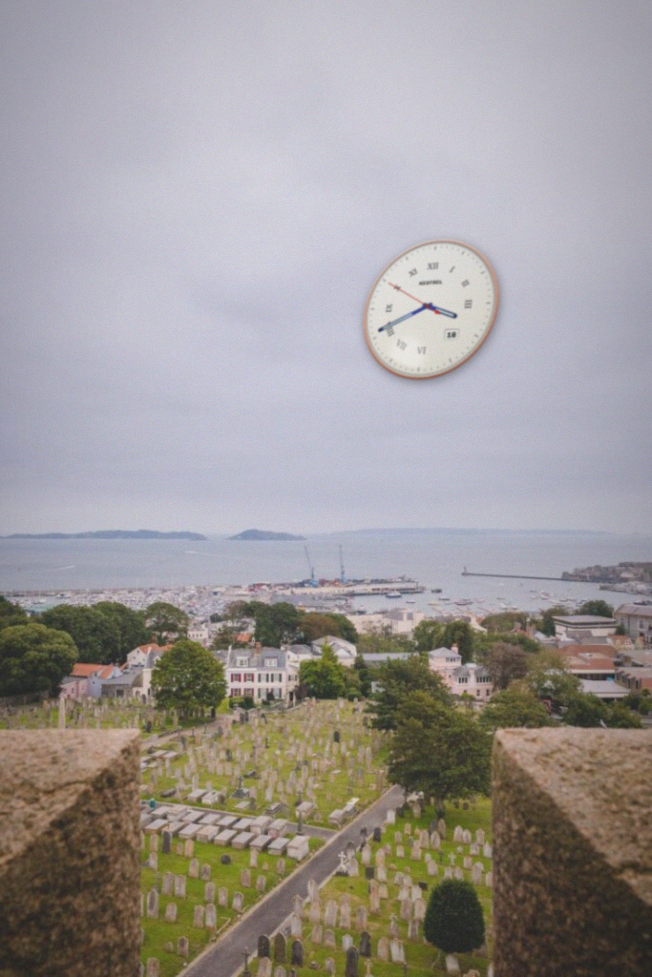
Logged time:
h=3 m=40 s=50
